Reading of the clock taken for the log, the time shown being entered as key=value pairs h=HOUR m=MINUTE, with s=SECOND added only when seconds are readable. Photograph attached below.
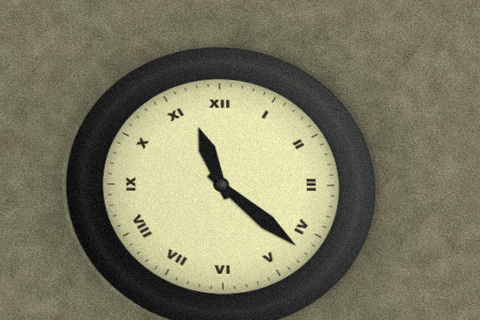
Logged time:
h=11 m=22
